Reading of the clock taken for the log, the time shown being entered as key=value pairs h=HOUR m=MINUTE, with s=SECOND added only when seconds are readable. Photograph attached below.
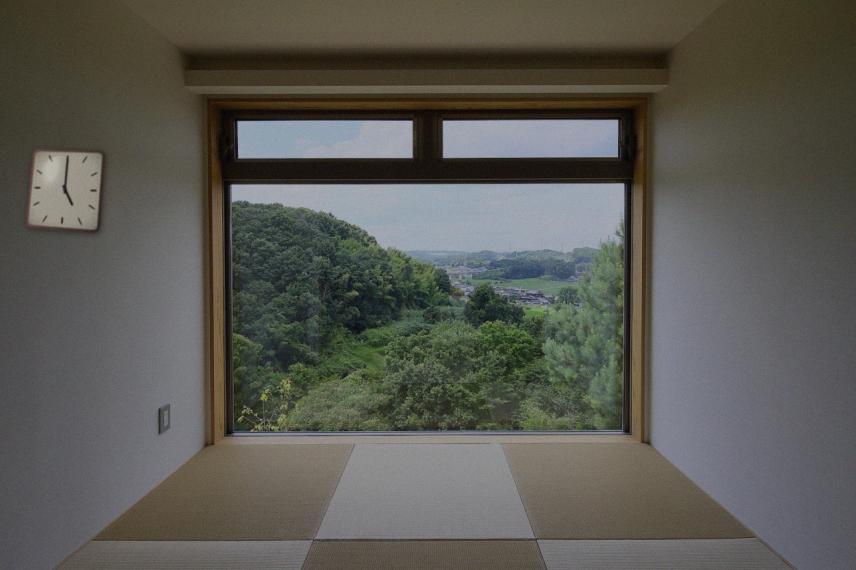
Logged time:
h=5 m=0
